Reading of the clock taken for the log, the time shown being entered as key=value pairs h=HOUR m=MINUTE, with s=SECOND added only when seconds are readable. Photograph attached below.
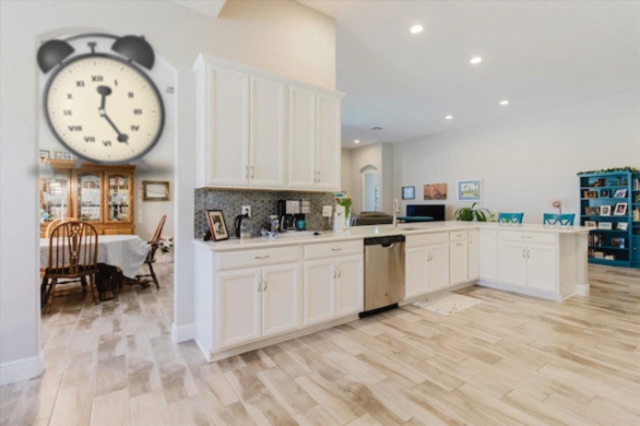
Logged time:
h=12 m=25
